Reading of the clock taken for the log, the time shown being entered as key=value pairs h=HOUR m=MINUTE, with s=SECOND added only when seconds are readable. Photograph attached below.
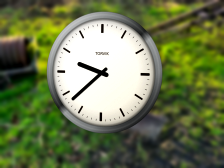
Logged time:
h=9 m=38
